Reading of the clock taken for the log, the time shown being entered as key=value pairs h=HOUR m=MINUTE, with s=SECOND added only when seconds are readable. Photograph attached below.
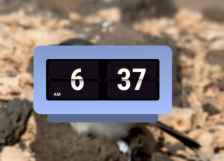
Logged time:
h=6 m=37
